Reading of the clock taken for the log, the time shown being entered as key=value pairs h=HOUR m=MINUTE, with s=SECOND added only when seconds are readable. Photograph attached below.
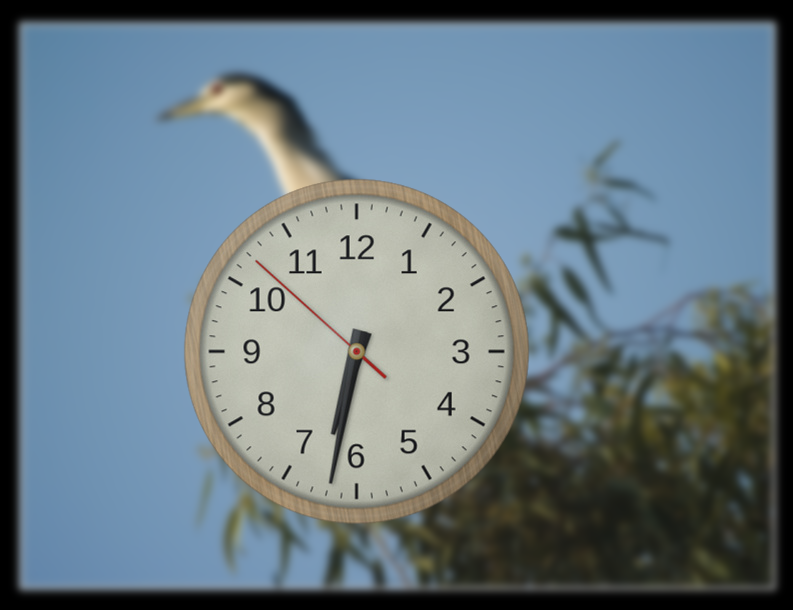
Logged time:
h=6 m=31 s=52
